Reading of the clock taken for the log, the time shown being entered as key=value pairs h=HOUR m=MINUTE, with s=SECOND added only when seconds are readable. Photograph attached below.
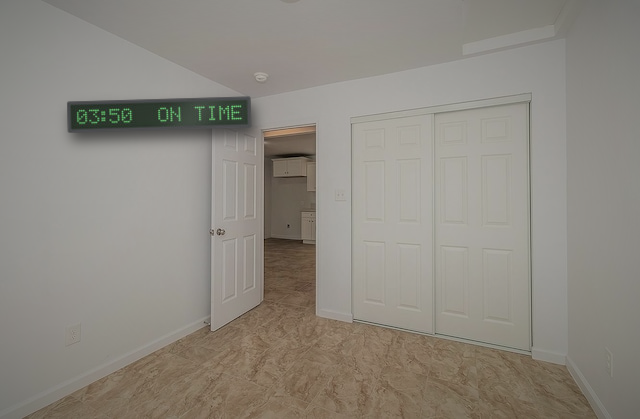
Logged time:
h=3 m=50
